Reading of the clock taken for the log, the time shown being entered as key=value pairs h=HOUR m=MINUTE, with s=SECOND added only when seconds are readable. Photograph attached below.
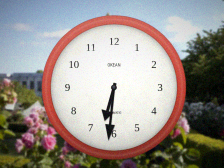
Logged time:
h=6 m=31
